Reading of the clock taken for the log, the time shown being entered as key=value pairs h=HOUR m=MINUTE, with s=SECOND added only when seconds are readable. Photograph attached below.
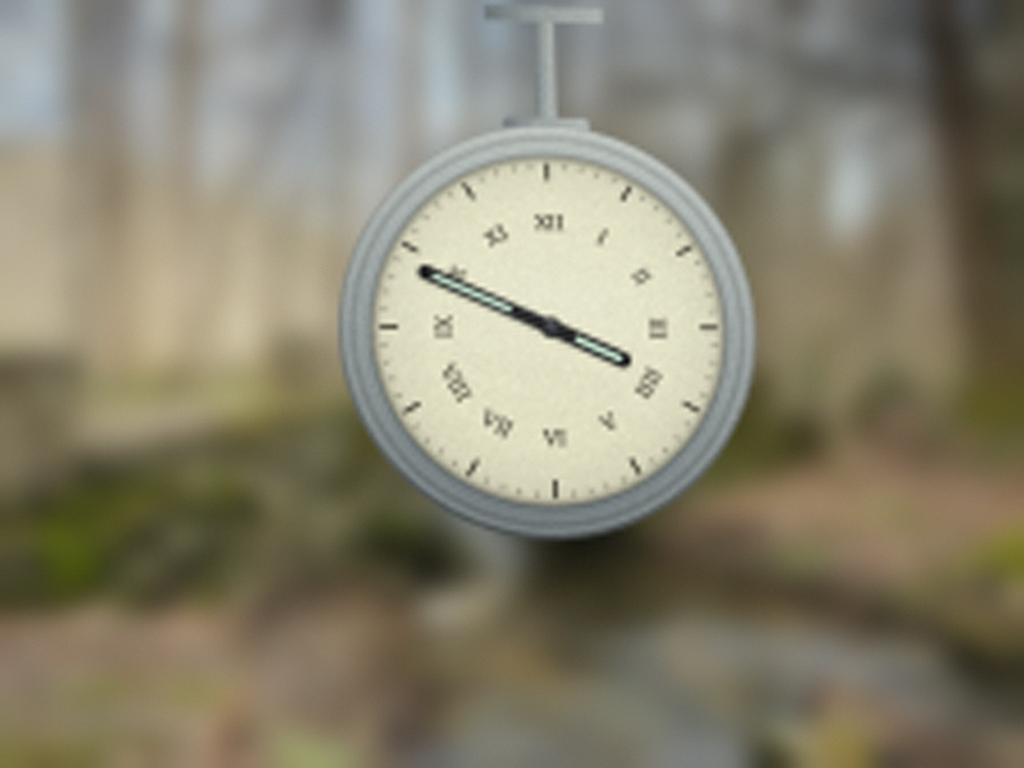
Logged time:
h=3 m=49
